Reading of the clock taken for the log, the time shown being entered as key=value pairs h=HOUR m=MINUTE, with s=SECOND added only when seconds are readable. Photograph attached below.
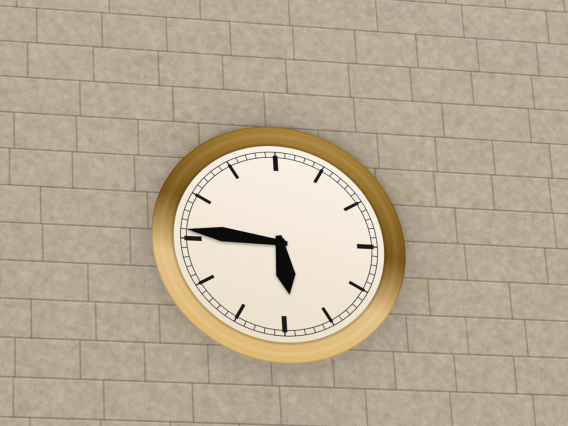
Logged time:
h=5 m=46
